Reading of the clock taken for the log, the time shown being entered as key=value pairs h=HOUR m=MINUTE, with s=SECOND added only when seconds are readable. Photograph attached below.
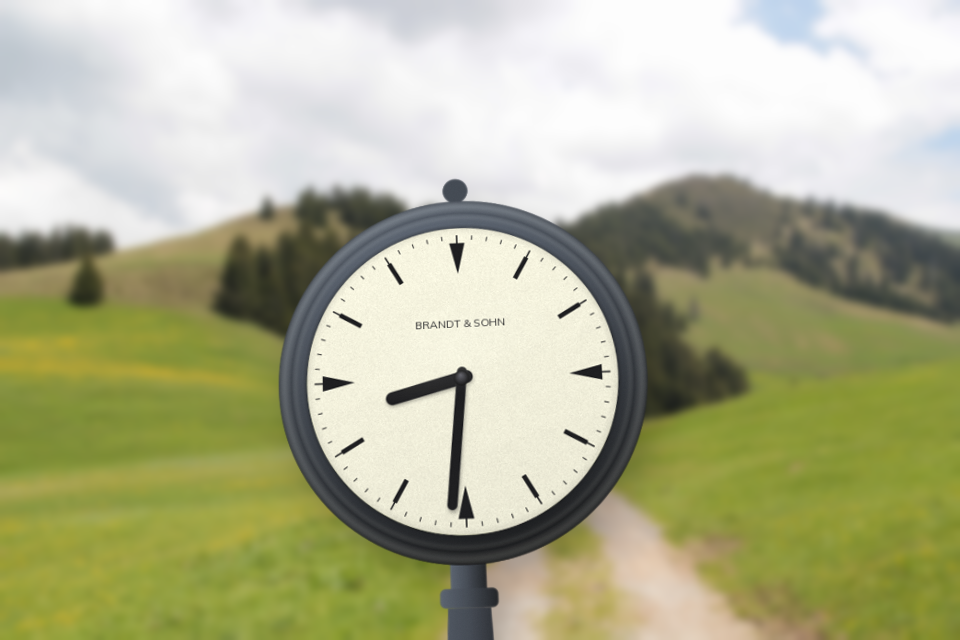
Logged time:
h=8 m=31
